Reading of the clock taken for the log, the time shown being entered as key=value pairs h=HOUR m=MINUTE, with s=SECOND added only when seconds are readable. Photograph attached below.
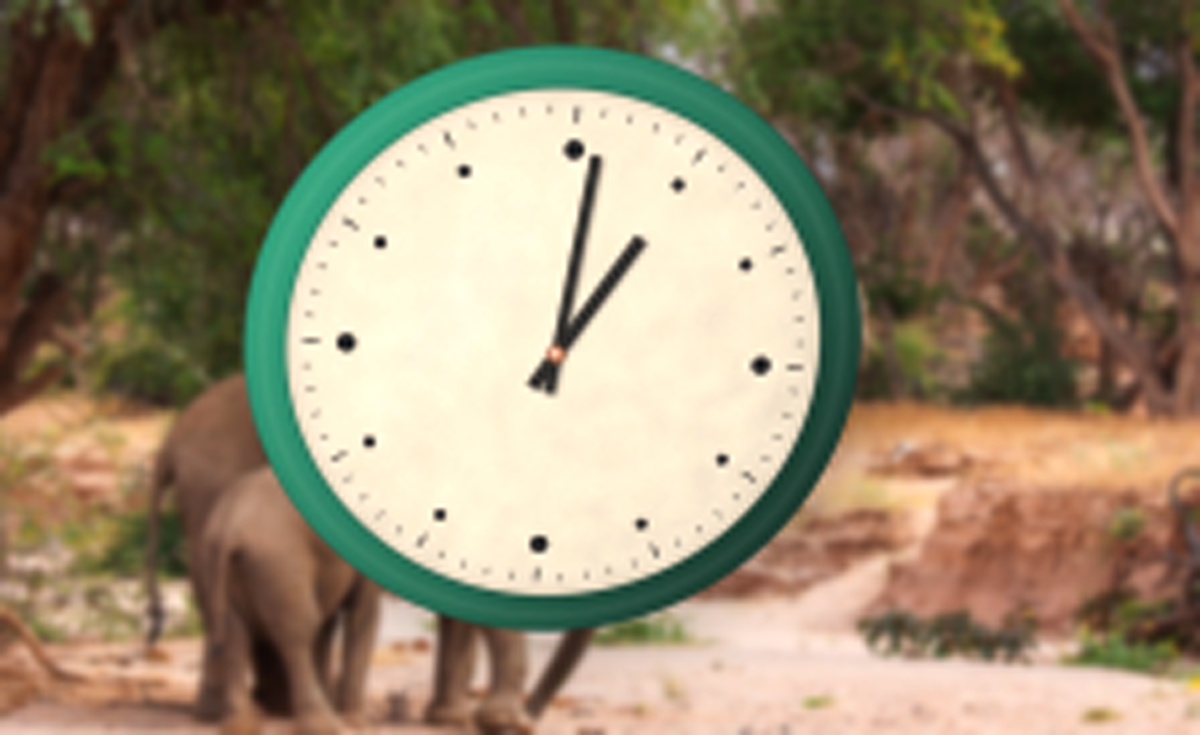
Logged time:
h=1 m=1
